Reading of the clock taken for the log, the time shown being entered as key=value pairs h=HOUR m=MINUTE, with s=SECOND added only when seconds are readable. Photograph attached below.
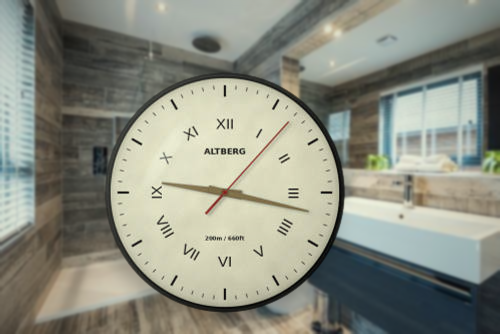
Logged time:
h=9 m=17 s=7
